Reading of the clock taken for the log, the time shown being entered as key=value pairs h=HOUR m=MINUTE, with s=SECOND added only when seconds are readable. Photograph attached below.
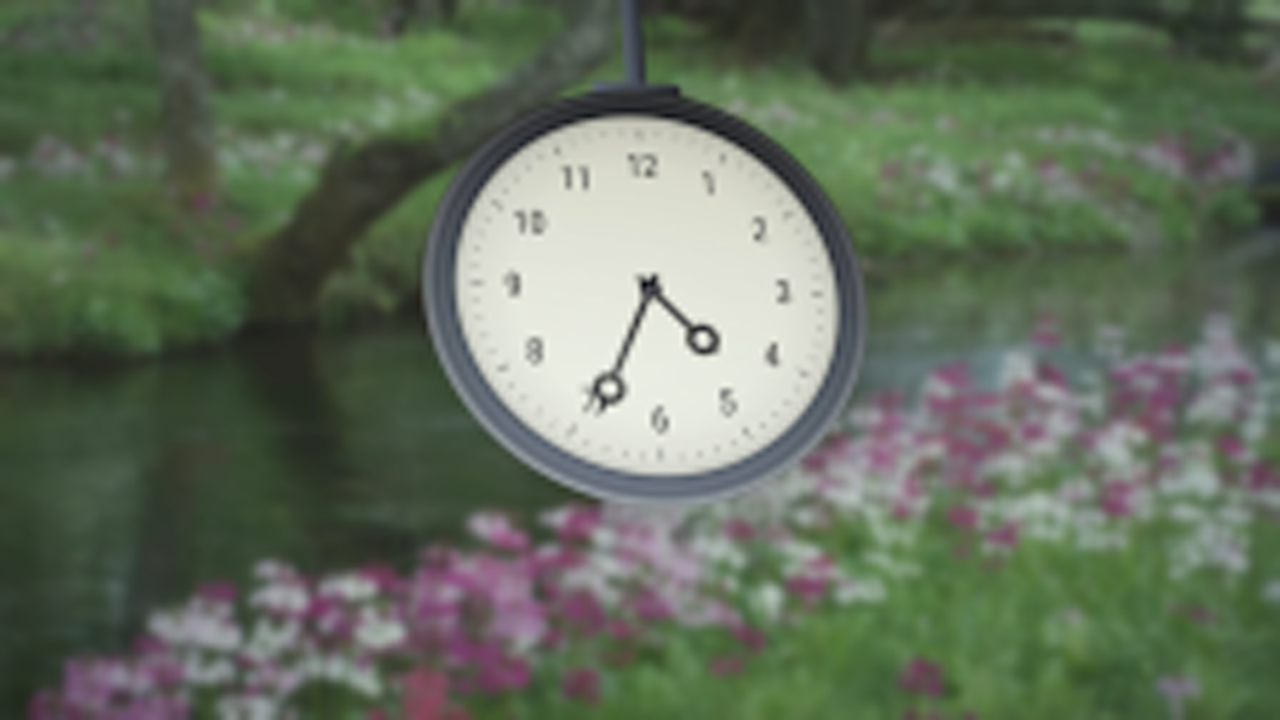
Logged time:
h=4 m=34
